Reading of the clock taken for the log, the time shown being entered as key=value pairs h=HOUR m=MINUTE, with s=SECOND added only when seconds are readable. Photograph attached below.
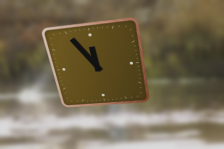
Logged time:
h=11 m=55
